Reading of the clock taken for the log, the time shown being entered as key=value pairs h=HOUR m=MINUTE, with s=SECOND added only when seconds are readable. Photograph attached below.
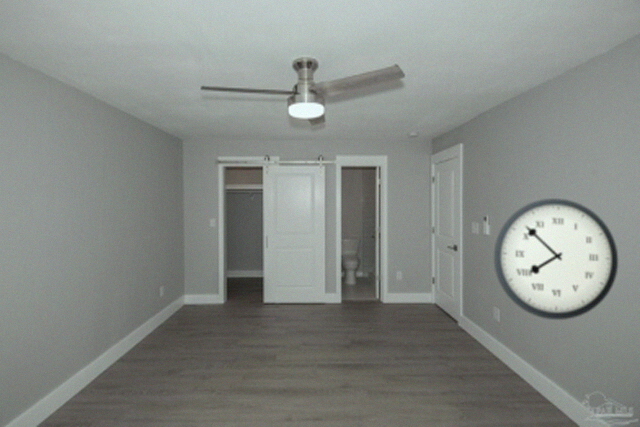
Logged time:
h=7 m=52
